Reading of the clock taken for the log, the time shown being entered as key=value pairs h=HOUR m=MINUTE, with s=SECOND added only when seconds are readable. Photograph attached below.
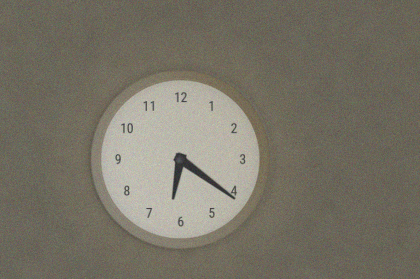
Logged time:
h=6 m=21
